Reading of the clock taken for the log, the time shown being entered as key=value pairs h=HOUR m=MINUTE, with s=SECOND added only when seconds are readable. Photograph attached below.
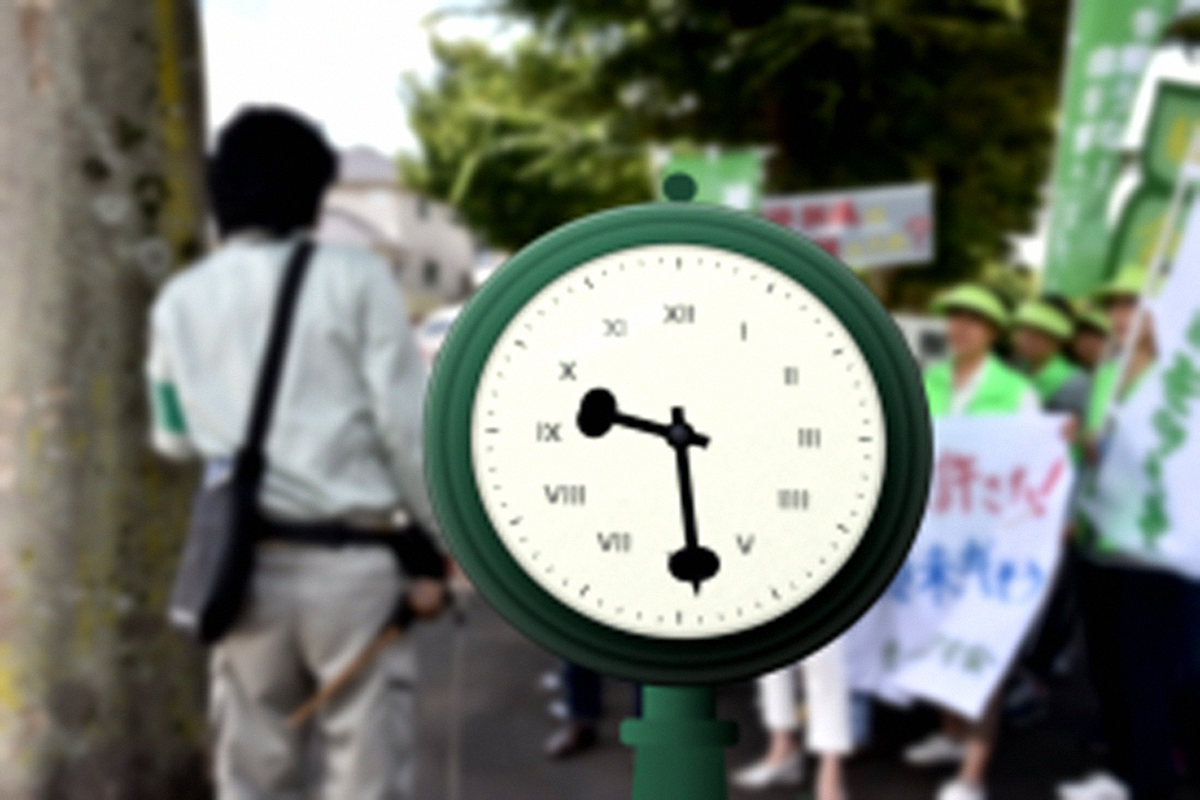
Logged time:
h=9 m=29
